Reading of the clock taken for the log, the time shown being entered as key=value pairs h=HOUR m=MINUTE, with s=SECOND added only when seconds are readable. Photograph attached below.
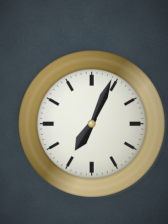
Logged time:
h=7 m=4
